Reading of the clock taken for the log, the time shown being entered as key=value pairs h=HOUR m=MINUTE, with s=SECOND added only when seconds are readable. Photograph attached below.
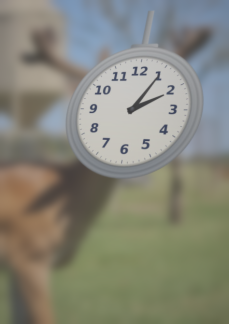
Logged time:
h=2 m=5
